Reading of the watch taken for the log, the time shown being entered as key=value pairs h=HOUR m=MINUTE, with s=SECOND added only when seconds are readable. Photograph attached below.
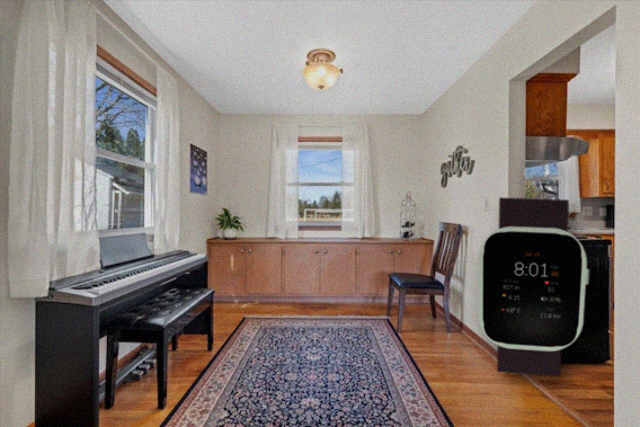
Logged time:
h=8 m=1
